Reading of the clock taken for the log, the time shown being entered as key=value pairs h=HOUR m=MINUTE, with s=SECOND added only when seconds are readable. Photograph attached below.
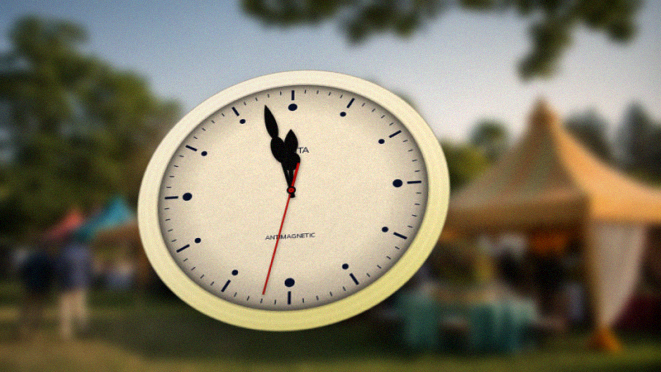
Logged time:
h=11 m=57 s=32
